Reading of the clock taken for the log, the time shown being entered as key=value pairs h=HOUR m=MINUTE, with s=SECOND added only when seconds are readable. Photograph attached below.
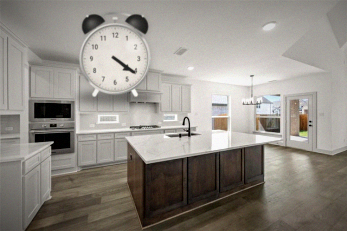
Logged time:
h=4 m=21
